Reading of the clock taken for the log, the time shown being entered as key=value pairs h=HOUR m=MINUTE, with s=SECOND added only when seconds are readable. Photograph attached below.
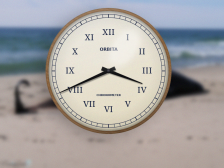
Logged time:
h=3 m=41
